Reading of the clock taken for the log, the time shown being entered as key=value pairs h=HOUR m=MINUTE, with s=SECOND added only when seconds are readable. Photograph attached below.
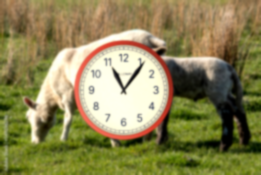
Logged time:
h=11 m=6
